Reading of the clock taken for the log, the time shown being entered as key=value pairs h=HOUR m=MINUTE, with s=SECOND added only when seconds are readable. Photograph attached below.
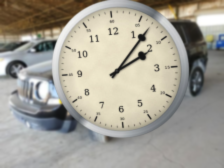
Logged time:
h=2 m=7
